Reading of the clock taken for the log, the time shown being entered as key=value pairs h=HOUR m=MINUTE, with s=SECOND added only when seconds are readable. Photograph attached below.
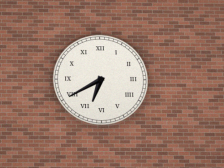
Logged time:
h=6 m=40
